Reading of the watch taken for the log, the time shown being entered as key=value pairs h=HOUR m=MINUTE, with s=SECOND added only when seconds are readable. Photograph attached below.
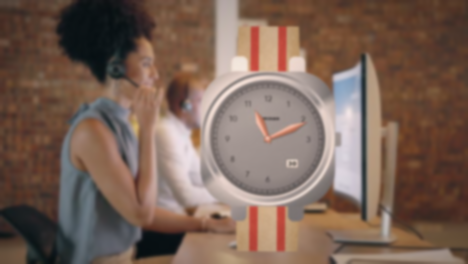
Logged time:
h=11 m=11
